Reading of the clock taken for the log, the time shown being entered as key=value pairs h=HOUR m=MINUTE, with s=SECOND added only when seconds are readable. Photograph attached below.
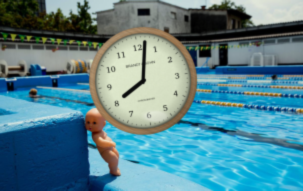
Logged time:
h=8 m=2
